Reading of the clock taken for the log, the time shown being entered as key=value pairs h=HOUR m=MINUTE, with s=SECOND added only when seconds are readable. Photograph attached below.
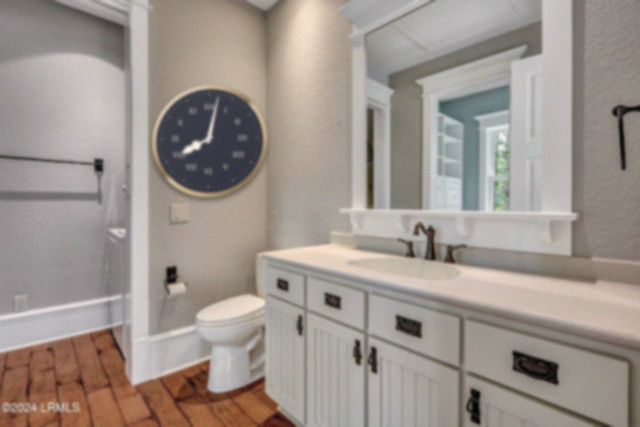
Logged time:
h=8 m=2
